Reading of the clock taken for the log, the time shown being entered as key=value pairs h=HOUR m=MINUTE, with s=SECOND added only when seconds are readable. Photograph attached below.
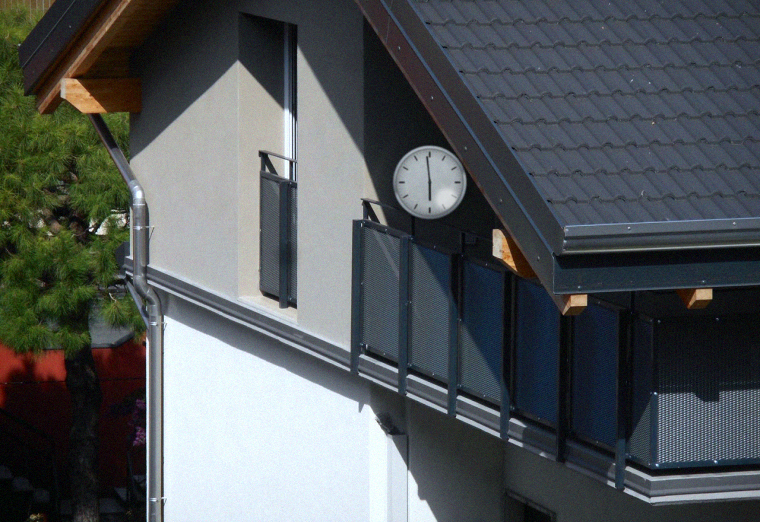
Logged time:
h=5 m=59
